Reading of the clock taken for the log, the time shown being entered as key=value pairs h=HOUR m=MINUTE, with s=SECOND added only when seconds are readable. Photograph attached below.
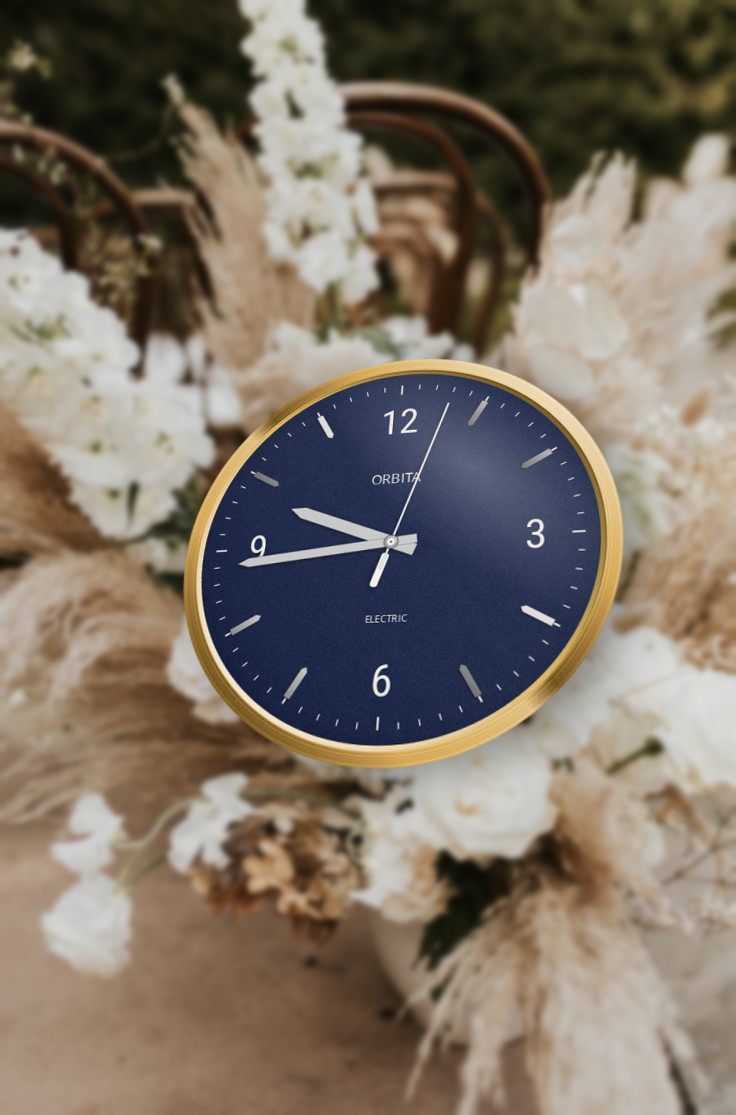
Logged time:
h=9 m=44 s=3
